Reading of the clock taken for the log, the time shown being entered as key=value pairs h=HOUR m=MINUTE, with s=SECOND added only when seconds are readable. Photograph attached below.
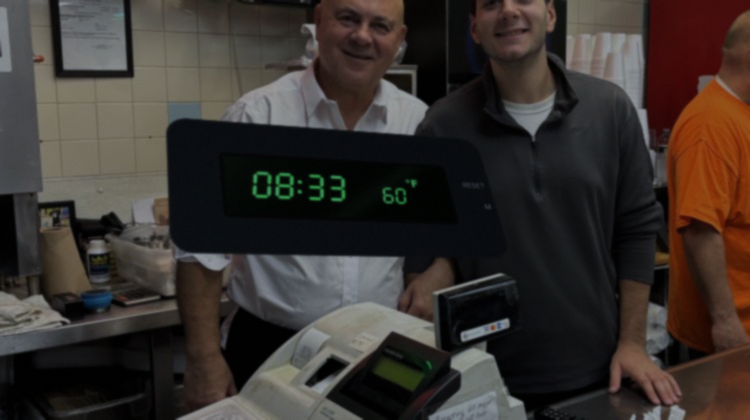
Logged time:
h=8 m=33
